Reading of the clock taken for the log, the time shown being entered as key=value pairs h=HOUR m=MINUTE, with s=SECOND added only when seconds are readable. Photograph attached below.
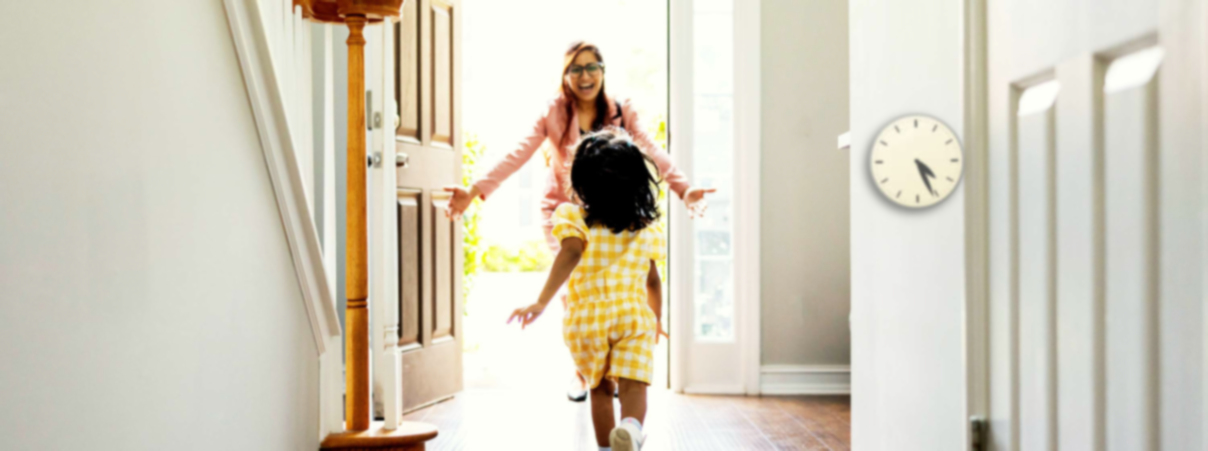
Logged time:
h=4 m=26
